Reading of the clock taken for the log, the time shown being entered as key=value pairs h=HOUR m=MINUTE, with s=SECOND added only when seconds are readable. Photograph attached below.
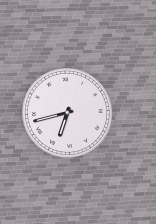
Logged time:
h=6 m=43
